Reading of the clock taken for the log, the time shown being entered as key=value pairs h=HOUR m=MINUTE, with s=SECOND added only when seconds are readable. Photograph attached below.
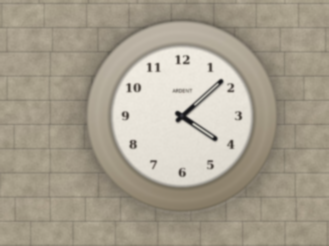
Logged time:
h=4 m=8
